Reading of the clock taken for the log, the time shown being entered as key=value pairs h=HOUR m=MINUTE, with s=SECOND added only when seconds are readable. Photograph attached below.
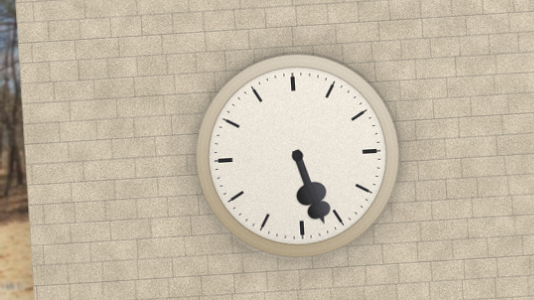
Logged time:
h=5 m=27
